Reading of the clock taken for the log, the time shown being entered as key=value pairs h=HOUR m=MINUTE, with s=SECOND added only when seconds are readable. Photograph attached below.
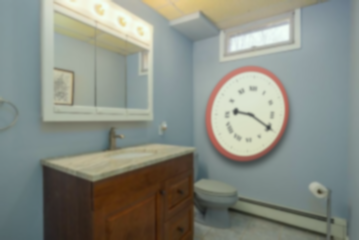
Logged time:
h=9 m=20
